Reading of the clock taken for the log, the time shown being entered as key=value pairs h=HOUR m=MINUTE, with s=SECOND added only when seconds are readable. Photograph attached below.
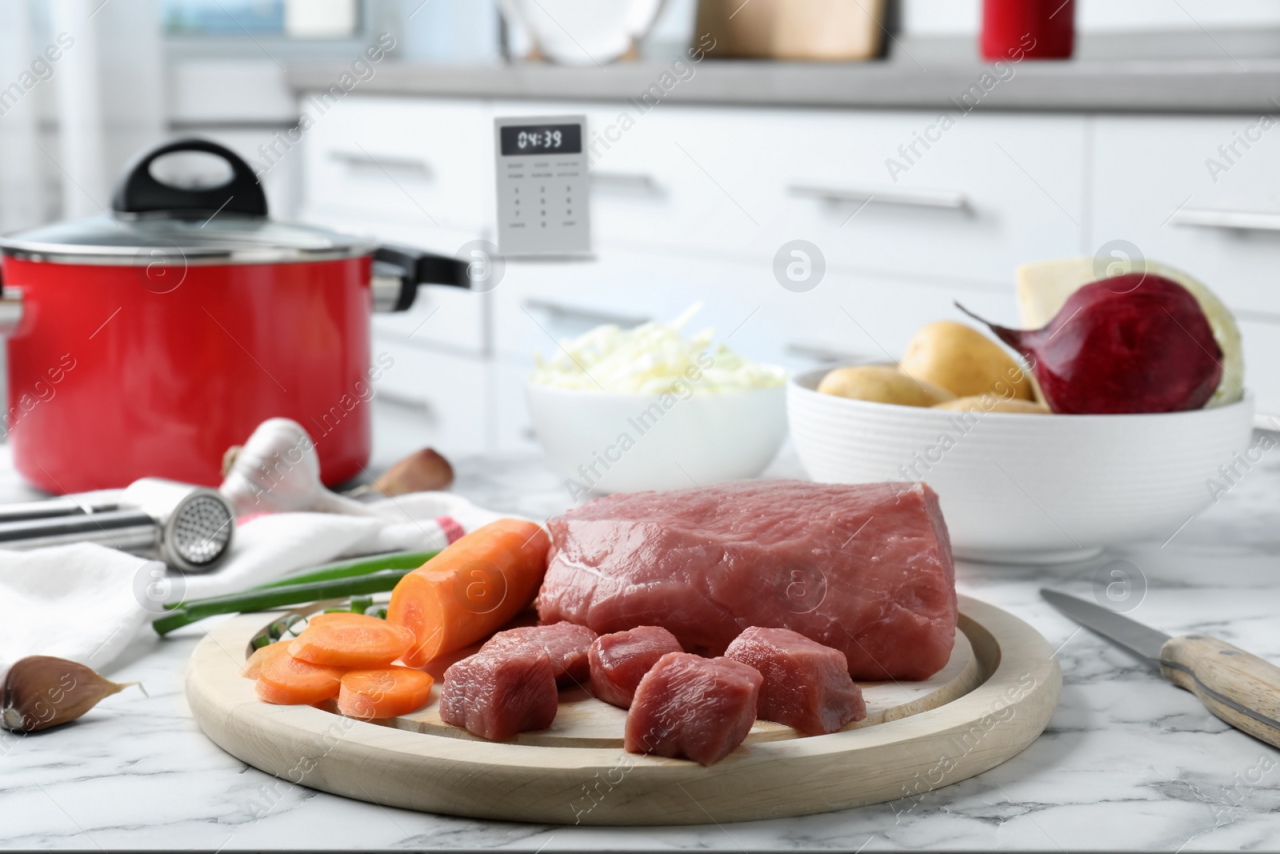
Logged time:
h=4 m=39
